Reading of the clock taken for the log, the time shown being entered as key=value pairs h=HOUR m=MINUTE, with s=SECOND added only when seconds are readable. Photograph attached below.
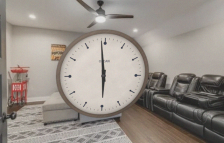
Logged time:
h=5 m=59
